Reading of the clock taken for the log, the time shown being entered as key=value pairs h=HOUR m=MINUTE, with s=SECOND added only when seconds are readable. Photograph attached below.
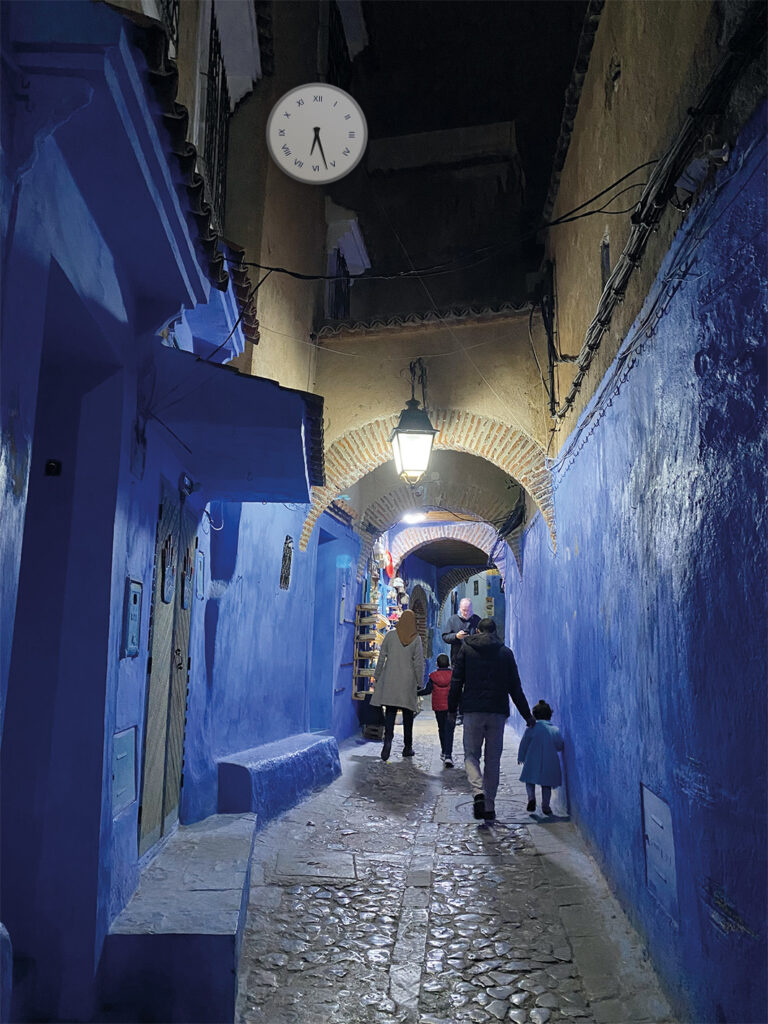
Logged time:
h=6 m=27
